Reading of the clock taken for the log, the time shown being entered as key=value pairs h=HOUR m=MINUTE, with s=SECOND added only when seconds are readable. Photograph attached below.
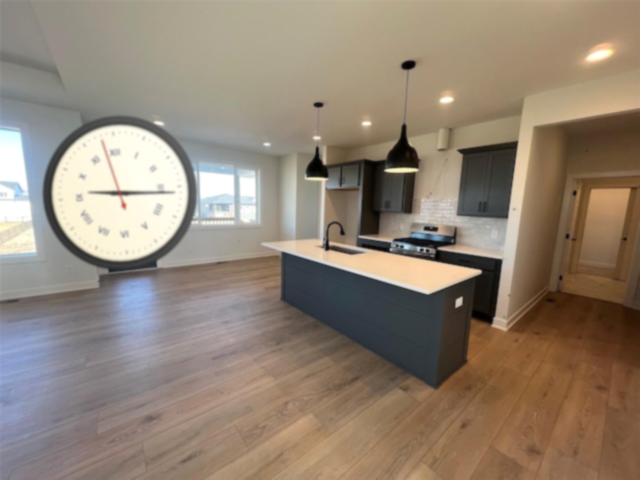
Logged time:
h=9 m=15 s=58
